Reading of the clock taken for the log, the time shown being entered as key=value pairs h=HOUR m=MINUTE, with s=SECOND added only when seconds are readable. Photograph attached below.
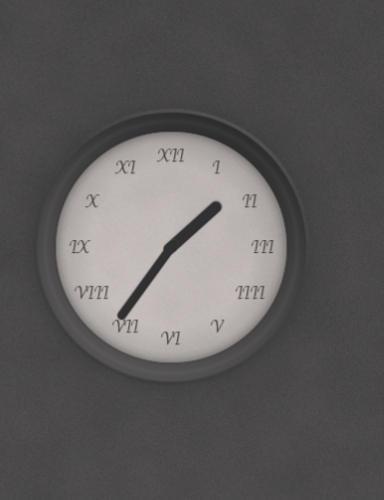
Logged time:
h=1 m=36
